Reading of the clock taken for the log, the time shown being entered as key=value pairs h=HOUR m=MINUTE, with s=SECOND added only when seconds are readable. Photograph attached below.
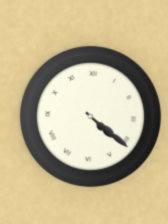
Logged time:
h=4 m=21
